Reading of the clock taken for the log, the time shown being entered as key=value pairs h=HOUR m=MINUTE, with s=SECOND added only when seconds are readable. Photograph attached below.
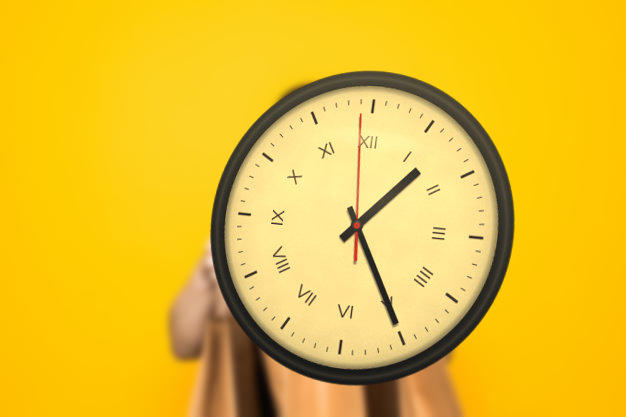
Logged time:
h=1 m=24 s=59
